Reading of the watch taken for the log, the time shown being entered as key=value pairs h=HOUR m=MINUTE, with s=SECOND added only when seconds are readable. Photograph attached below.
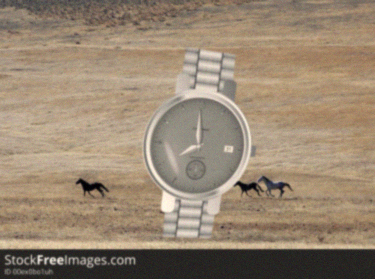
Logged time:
h=7 m=59
